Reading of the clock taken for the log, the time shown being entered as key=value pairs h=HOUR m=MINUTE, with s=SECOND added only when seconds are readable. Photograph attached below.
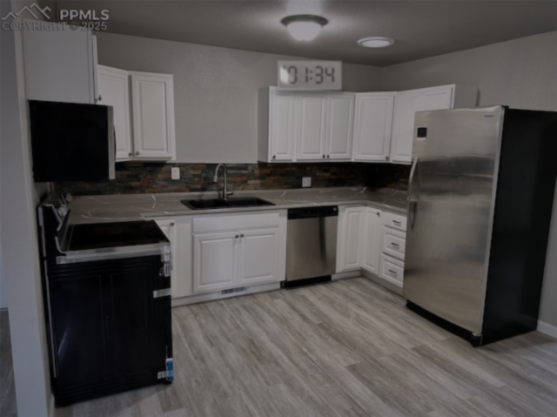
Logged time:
h=1 m=34
